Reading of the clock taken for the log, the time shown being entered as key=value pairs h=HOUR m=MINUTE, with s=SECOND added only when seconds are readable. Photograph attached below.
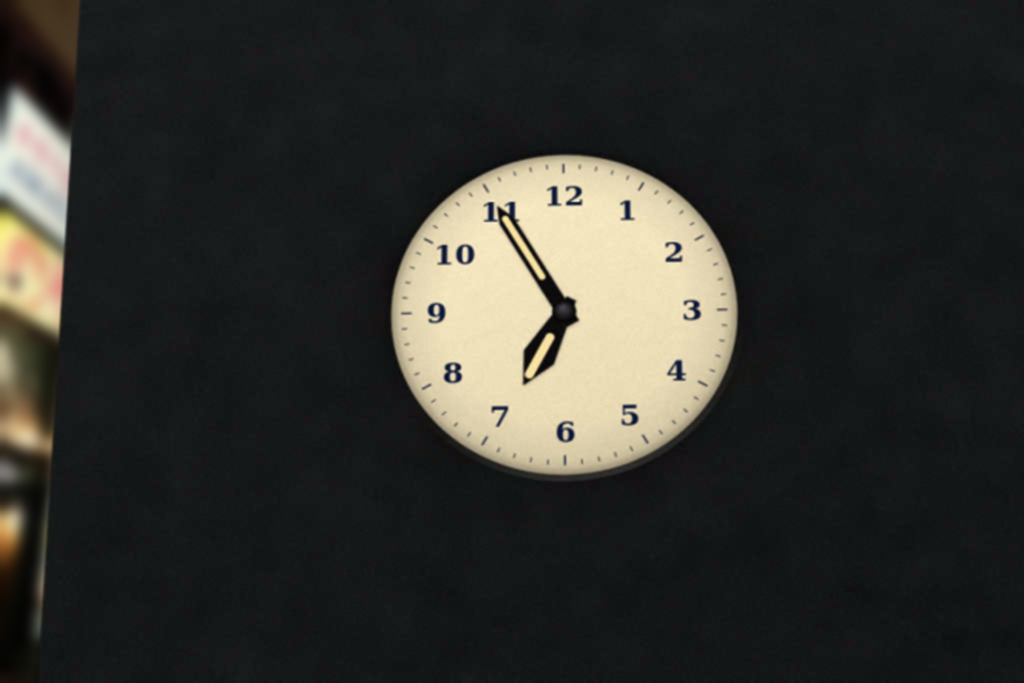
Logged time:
h=6 m=55
